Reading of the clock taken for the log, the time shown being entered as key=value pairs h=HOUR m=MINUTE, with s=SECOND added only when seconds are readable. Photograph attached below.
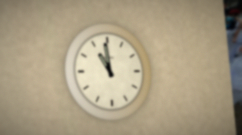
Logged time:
h=10 m=59
